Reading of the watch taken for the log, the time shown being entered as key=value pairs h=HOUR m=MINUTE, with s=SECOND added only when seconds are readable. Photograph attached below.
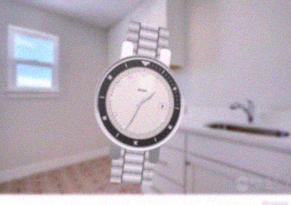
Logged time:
h=1 m=34
